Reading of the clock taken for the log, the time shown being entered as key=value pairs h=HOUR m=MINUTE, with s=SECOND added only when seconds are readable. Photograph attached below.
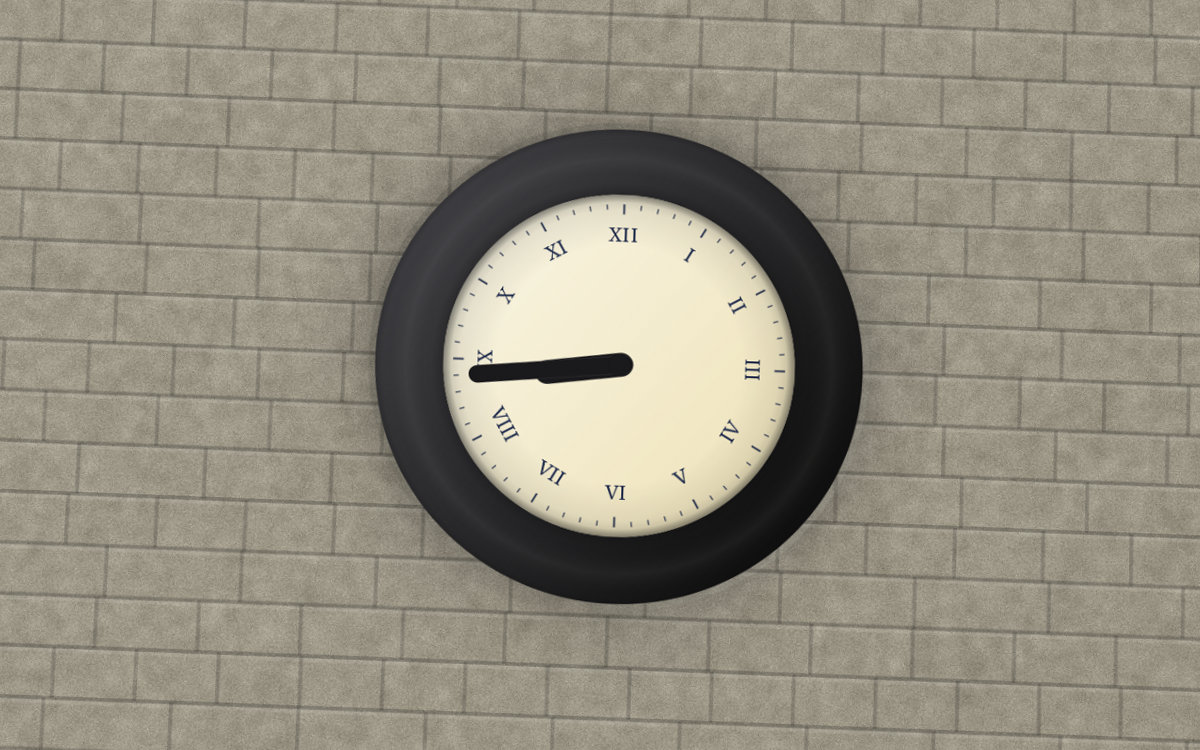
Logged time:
h=8 m=44
